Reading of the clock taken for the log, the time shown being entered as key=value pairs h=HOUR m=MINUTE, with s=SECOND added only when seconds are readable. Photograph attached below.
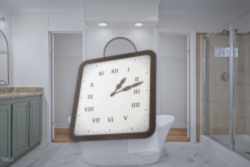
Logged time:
h=1 m=12
